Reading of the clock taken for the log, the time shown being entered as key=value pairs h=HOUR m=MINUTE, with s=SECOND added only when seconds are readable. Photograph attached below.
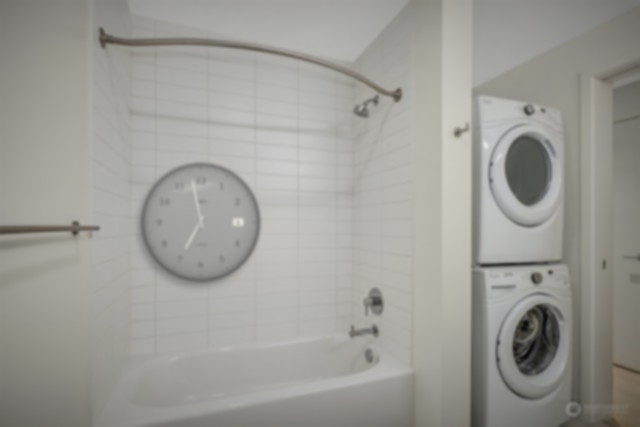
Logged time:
h=6 m=58
